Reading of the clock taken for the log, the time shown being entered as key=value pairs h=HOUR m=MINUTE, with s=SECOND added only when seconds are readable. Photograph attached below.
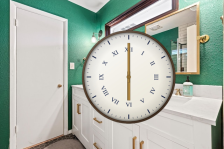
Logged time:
h=6 m=0
